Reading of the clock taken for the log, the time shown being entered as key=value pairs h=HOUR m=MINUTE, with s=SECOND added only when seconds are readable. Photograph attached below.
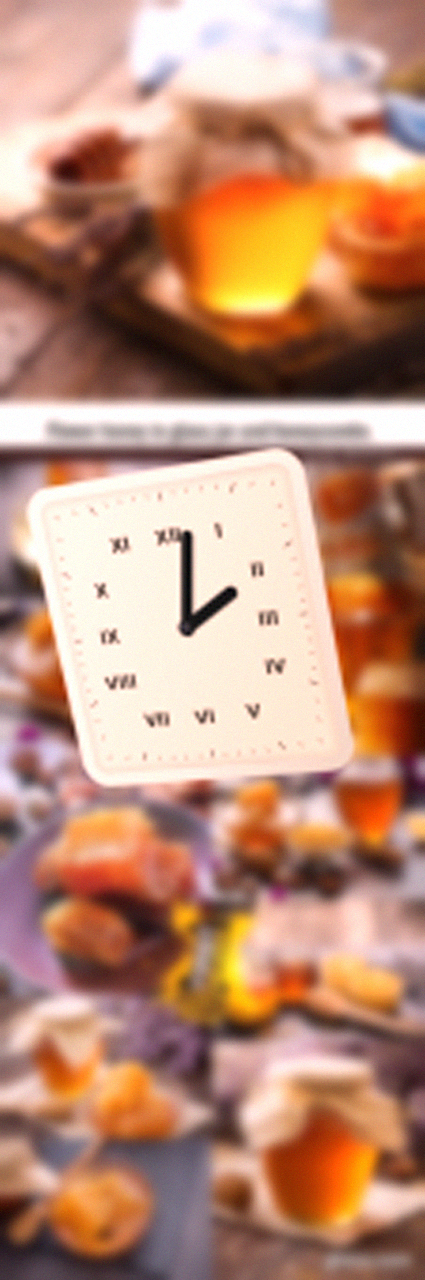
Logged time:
h=2 m=2
